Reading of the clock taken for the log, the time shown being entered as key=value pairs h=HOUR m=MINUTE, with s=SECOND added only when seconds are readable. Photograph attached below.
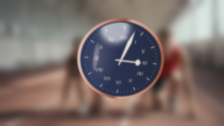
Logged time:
h=3 m=3
